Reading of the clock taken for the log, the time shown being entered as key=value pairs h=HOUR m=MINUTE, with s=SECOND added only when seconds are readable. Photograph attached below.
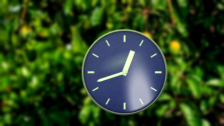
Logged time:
h=12 m=42
